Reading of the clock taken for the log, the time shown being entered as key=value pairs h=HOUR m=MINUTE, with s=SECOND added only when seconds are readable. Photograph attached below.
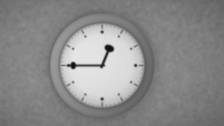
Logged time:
h=12 m=45
